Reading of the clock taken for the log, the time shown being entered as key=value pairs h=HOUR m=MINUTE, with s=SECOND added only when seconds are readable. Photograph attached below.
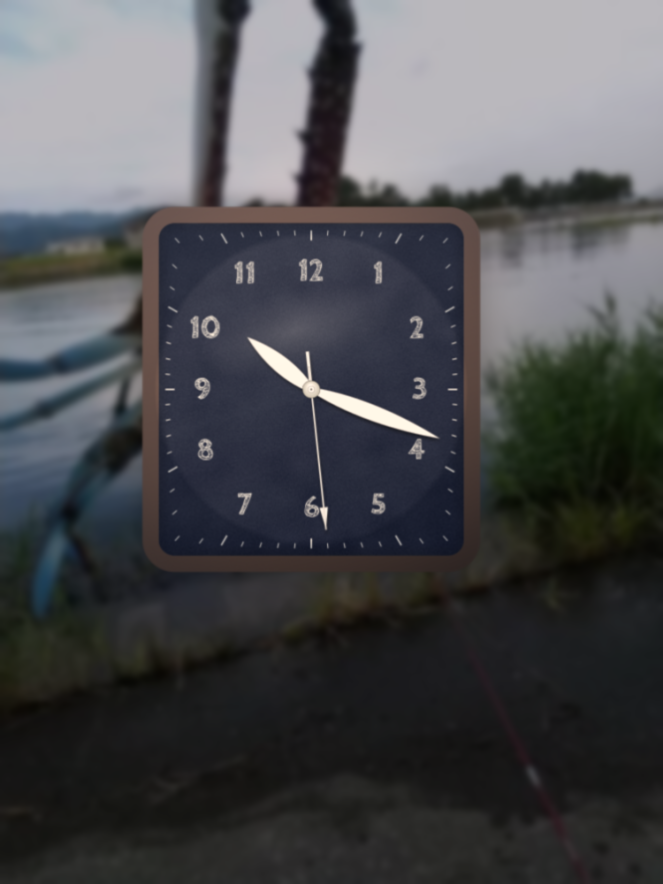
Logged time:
h=10 m=18 s=29
